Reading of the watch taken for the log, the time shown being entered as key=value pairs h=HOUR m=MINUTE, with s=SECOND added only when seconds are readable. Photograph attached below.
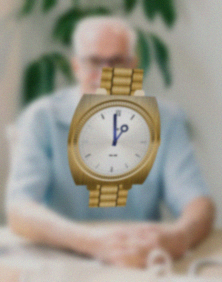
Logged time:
h=12 m=59
